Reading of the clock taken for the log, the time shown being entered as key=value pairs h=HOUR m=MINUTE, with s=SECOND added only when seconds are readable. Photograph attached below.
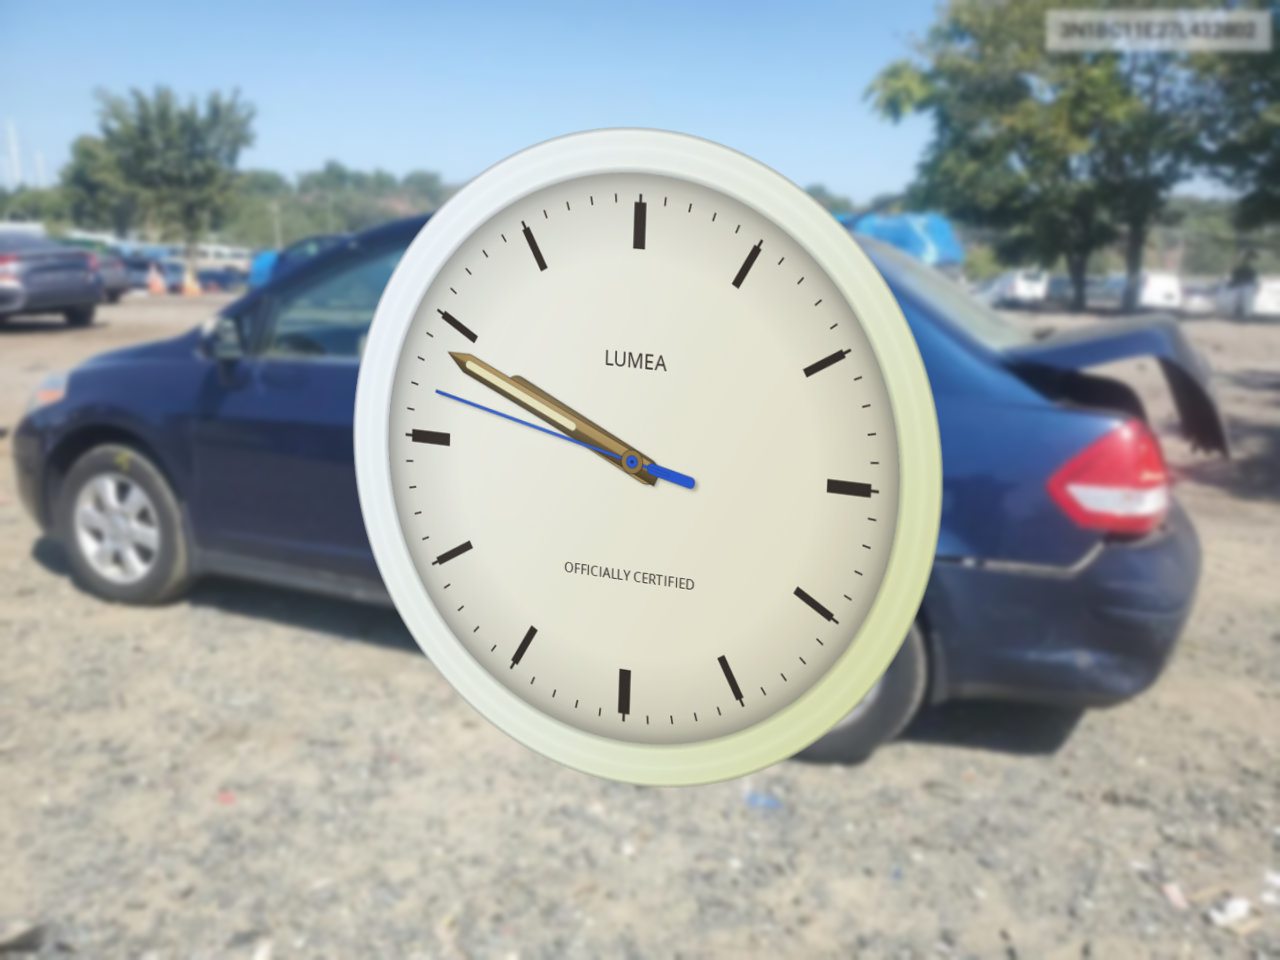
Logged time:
h=9 m=48 s=47
